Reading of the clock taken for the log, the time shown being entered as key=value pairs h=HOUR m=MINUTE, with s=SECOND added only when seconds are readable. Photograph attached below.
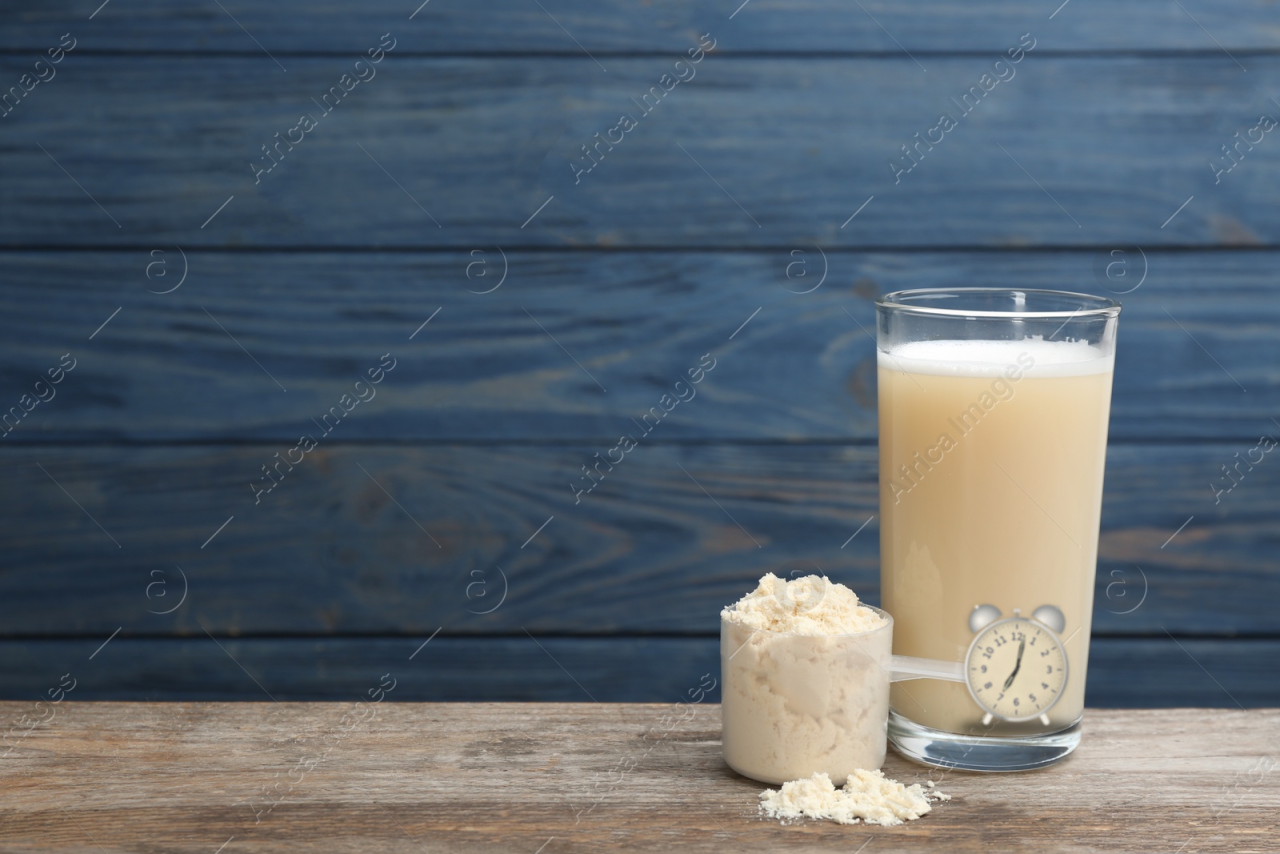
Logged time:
h=7 m=2
